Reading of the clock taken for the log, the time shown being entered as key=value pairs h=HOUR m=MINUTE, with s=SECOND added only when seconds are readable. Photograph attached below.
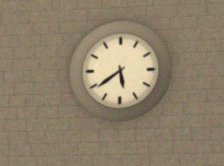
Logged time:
h=5 m=39
